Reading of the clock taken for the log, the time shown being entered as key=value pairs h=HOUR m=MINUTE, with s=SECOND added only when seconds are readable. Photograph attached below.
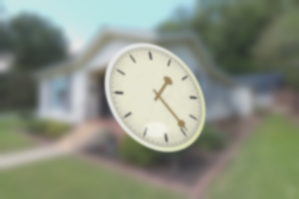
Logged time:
h=1 m=24
